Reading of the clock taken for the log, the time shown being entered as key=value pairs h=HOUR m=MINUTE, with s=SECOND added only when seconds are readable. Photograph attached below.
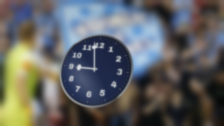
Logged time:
h=8 m=58
